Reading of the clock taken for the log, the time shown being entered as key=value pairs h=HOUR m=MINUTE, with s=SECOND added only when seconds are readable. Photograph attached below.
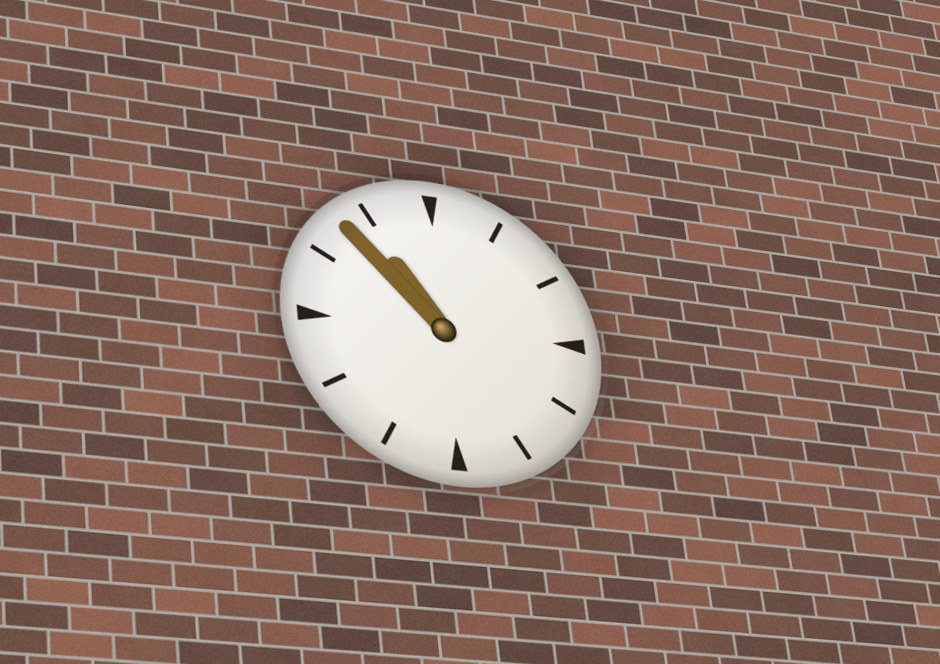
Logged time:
h=10 m=53
